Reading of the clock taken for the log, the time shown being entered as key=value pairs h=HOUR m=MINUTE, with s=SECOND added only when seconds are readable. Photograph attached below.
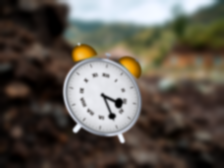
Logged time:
h=3 m=25
